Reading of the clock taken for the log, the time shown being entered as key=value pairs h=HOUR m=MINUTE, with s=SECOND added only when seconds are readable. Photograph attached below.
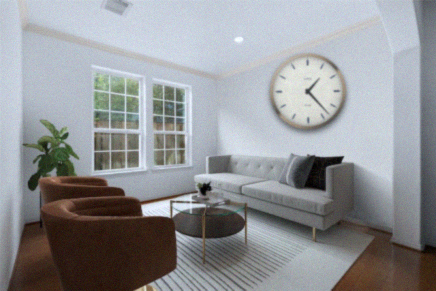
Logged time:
h=1 m=23
